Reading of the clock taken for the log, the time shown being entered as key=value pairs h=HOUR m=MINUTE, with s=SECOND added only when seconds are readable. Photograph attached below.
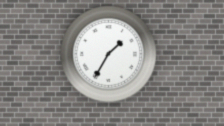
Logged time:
h=1 m=35
